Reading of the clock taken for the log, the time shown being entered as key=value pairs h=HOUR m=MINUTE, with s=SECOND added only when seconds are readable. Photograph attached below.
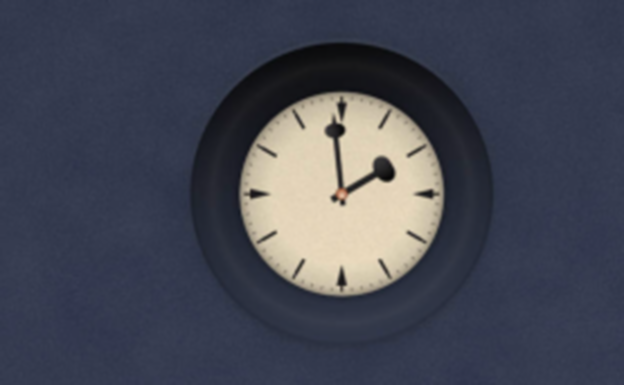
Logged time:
h=1 m=59
